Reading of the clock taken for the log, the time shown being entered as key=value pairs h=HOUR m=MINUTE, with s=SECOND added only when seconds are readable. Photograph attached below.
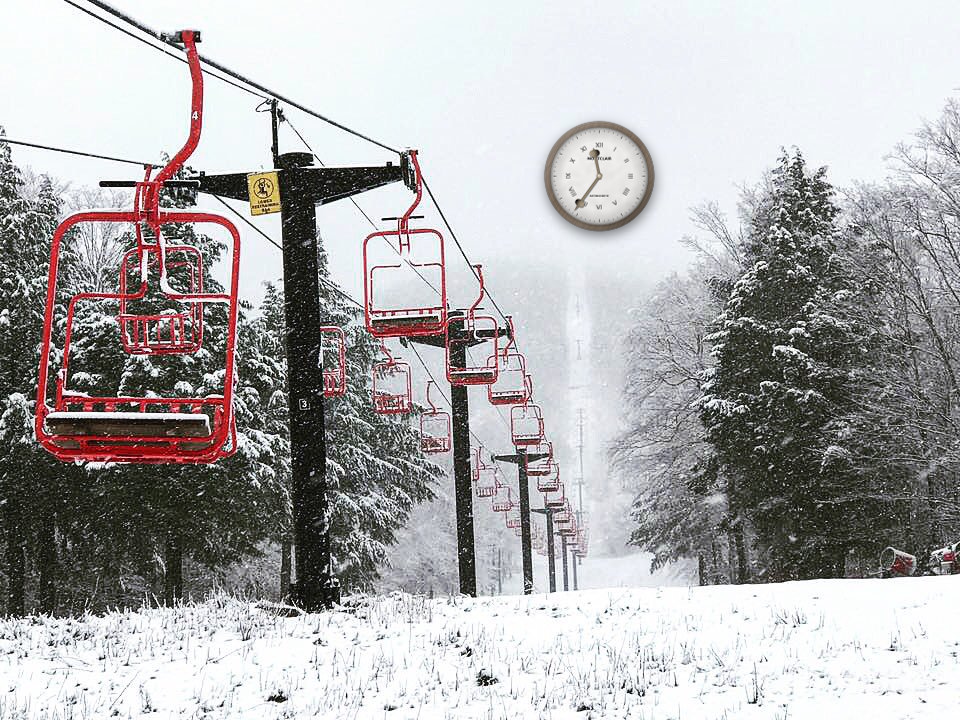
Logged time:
h=11 m=36
